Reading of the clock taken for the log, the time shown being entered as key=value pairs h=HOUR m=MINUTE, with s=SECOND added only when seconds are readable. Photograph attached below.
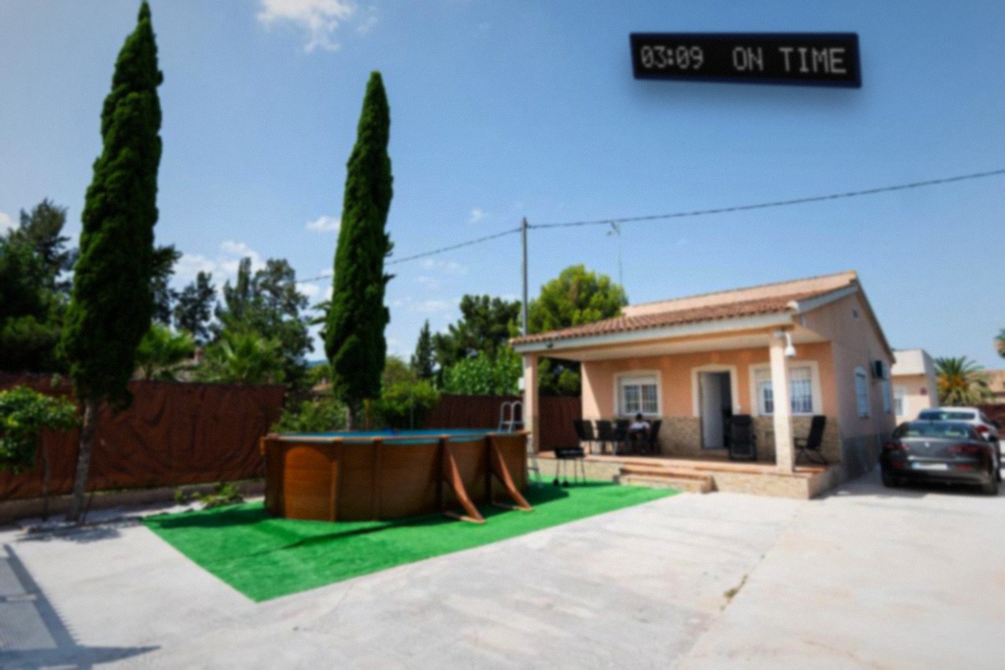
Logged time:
h=3 m=9
